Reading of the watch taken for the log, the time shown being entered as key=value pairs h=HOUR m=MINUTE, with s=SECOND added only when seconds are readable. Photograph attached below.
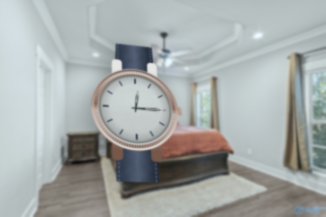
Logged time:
h=12 m=15
